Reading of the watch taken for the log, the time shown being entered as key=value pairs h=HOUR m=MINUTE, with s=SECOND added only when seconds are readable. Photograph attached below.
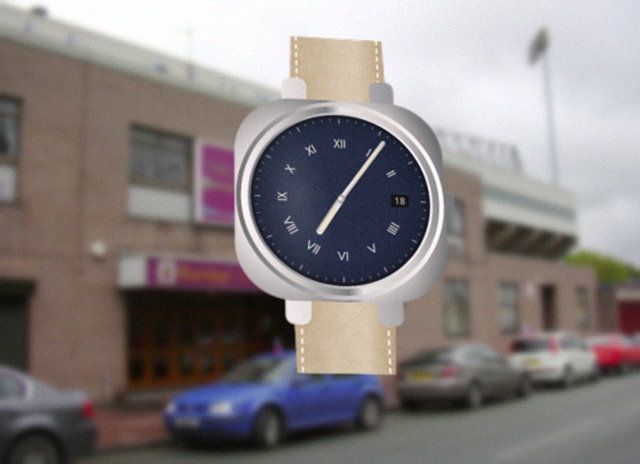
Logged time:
h=7 m=6
